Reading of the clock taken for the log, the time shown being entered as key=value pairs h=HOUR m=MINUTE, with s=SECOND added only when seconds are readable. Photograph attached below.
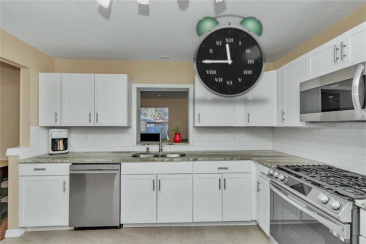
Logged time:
h=11 m=45
